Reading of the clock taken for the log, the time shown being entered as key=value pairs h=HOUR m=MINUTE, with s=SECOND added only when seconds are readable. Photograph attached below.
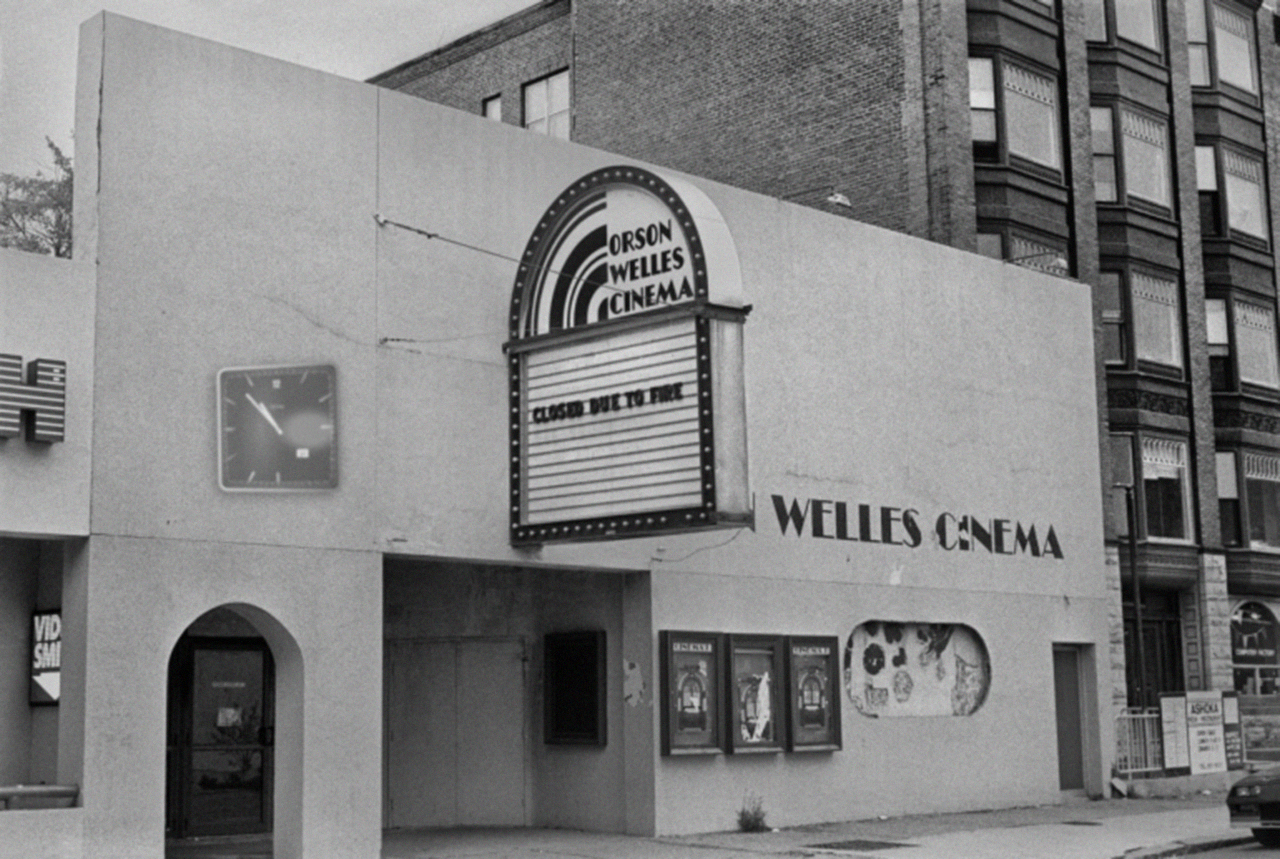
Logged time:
h=10 m=53
